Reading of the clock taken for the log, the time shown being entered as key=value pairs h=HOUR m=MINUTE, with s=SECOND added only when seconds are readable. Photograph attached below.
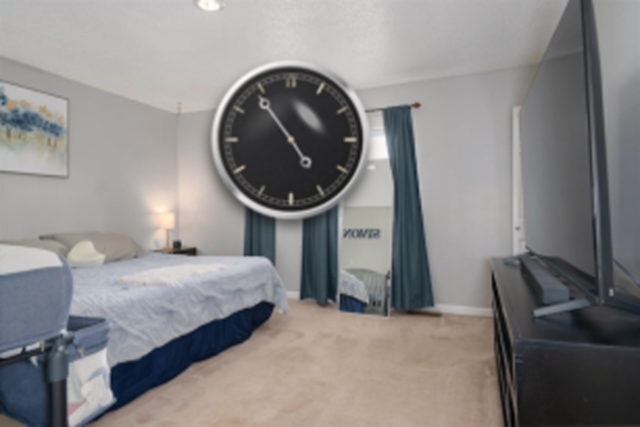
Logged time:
h=4 m=54
